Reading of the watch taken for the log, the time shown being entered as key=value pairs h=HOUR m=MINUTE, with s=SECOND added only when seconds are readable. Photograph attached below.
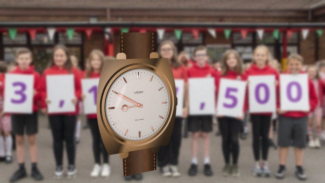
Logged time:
h=8 m=50
